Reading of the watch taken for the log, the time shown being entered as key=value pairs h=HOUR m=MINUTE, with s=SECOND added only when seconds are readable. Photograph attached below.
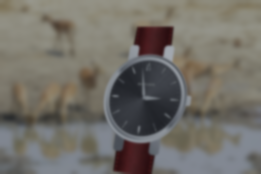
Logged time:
h=2 m=58
